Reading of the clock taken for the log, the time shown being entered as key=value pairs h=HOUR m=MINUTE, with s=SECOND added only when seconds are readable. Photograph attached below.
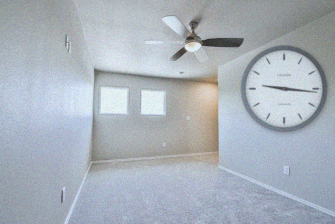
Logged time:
h=9 m=16
